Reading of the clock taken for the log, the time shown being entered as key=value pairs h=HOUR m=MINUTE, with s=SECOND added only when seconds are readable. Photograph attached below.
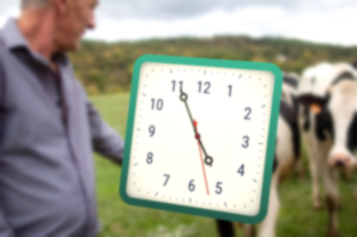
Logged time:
h=4 m=55 s=27
